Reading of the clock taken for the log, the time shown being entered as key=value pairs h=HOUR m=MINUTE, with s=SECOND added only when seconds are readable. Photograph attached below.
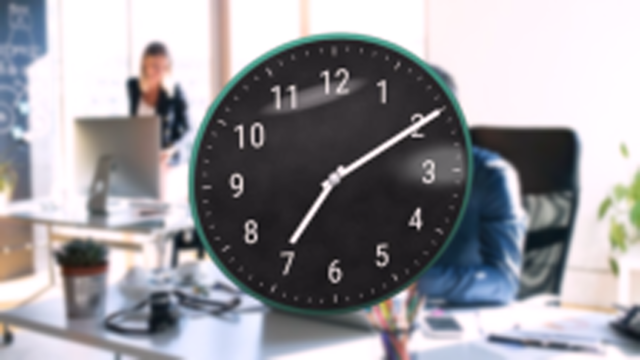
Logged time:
h=7 m=10
